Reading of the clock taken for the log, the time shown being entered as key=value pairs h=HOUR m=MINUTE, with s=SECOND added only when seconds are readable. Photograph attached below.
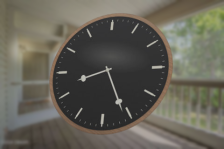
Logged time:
h=8 m=26
